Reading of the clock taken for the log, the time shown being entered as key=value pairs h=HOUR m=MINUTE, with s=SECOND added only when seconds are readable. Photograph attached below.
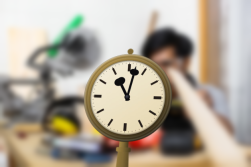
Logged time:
h=11 m=2
